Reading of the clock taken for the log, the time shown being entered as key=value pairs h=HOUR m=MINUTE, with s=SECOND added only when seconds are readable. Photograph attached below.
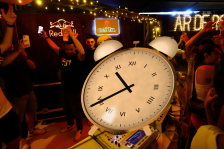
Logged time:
h=10 m=40
